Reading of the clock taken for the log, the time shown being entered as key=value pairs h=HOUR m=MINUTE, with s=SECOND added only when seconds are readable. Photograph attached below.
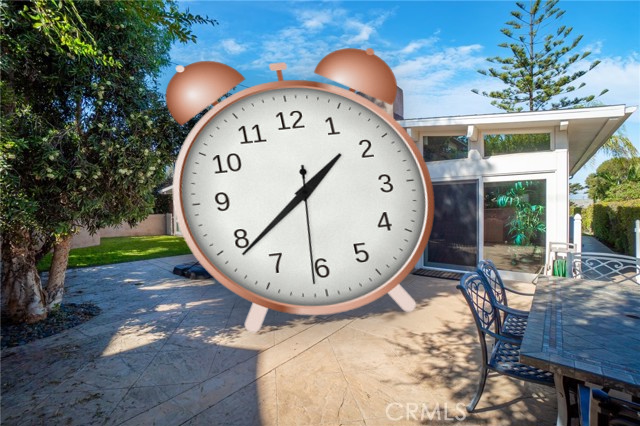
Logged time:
h=1 m=38 s=31
